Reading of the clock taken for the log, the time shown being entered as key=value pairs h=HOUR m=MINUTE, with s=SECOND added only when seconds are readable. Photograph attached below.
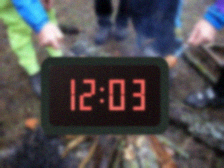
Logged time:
h=12 m=3
